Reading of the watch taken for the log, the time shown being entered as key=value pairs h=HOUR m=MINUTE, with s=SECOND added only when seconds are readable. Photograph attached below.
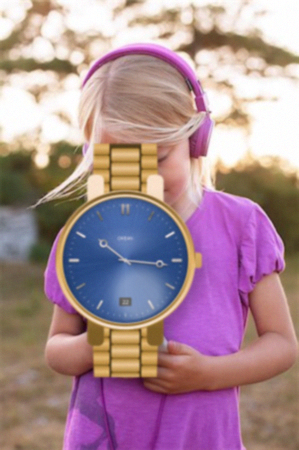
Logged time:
h=10 m=16
